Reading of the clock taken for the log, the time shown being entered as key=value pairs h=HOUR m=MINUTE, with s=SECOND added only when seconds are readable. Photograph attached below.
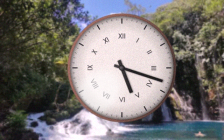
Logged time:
h=5 m=18
